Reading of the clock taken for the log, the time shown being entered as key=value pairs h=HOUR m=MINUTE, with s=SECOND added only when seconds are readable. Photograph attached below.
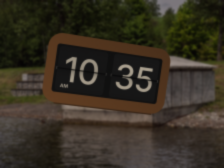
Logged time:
h=10 m=35
